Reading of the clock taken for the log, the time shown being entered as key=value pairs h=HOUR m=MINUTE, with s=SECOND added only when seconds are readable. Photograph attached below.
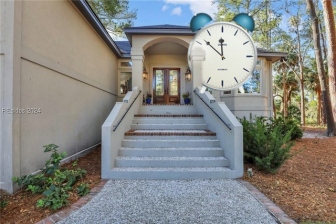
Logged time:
h=11 m=52
